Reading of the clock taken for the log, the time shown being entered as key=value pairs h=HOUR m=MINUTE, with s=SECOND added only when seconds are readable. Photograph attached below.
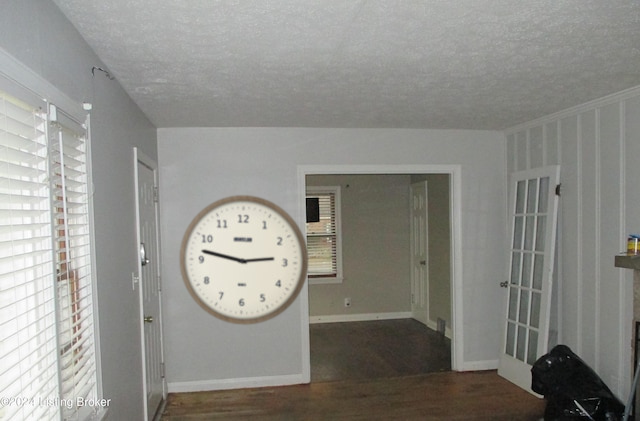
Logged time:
h=2 m=47
